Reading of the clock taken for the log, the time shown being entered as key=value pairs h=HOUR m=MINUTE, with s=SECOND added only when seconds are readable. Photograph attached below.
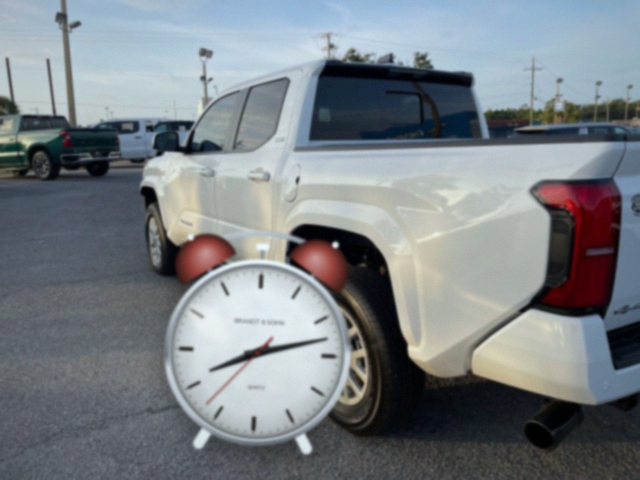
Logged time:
h=8 m=12 s=37
